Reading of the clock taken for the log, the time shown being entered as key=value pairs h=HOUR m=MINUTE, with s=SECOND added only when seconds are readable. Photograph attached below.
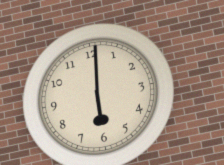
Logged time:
h=6 m=1
